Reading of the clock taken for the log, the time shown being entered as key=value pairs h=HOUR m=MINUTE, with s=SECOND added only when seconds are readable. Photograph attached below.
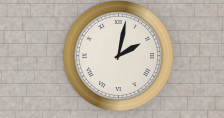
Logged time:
h=2 m=2
